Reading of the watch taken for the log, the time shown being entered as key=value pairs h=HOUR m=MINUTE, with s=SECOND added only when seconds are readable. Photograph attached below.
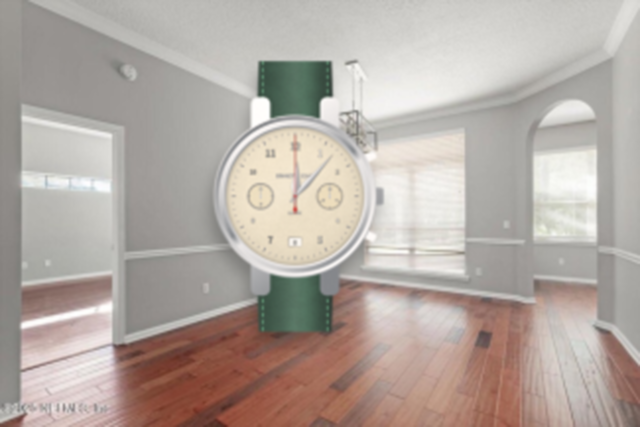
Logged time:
h=12 m=7
